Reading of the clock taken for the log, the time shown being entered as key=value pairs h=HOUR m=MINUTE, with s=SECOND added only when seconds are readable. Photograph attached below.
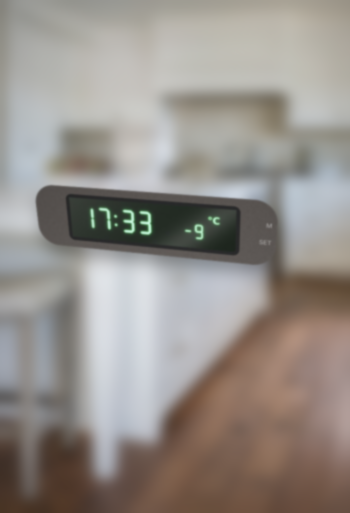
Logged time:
h=17 m=33
